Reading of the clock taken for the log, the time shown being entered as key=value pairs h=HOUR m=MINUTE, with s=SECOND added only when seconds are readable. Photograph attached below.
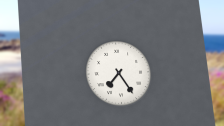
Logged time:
h=7 m=25
